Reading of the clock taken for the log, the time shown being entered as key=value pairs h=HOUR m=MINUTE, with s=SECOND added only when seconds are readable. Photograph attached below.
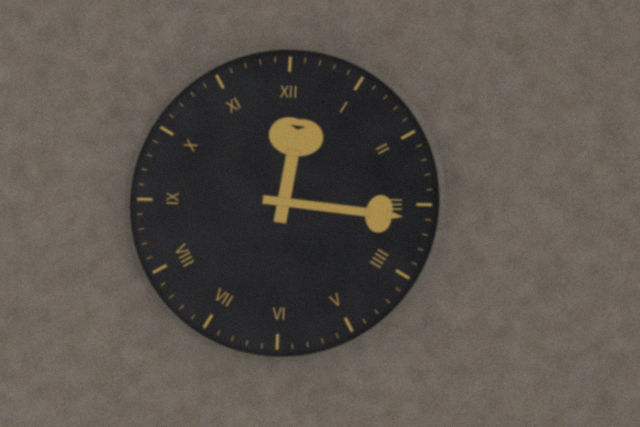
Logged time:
h=12 m=16
